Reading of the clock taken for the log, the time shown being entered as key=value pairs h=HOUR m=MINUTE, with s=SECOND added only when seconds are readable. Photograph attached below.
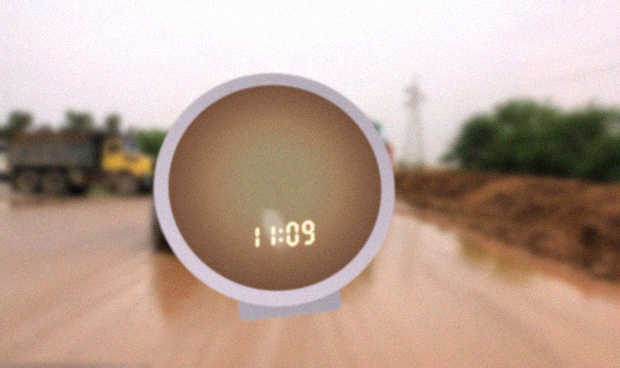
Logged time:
h=11 m=9
